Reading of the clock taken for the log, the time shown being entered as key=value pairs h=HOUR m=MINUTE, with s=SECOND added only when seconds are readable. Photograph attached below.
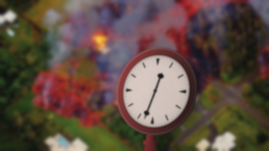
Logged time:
h=12 m=33
